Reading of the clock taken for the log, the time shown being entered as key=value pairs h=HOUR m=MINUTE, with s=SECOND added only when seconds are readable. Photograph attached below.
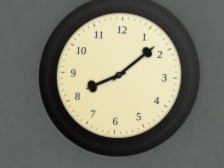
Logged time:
h=8 m=8
